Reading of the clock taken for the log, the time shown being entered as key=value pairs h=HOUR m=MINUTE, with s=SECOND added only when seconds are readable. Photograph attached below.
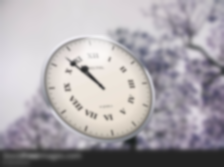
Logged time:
h=10 m=53
